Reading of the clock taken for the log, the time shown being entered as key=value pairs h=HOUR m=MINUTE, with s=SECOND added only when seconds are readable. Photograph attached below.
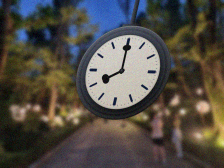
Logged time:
h=8 m=0
